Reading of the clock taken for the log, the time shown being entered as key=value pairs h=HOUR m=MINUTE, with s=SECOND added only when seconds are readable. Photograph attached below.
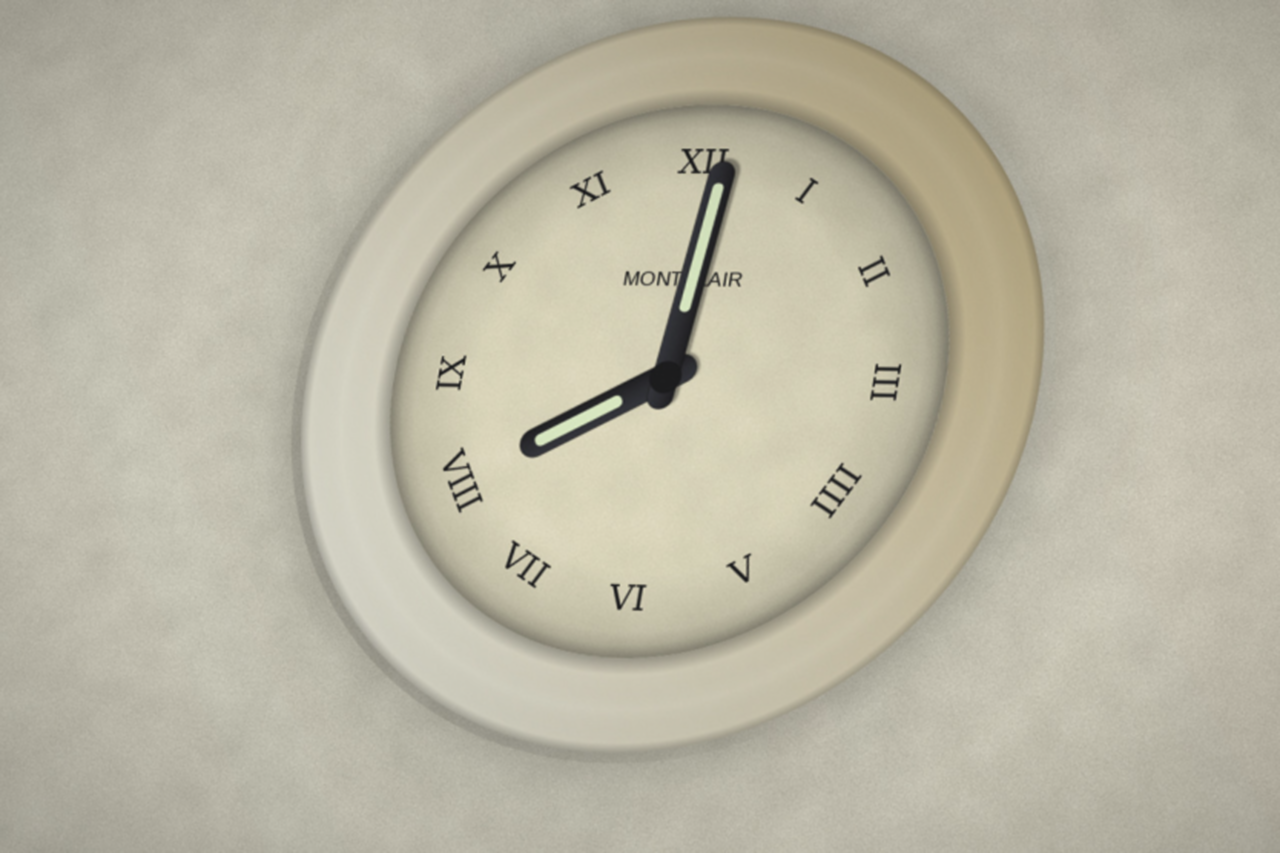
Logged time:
h=8 m=1
